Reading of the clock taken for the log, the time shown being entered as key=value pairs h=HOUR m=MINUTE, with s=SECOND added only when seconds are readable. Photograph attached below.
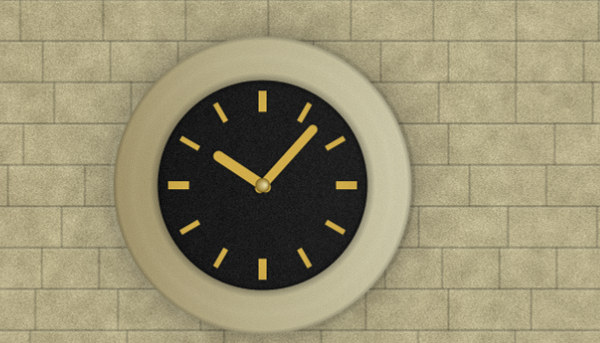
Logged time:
h=10 m=7
